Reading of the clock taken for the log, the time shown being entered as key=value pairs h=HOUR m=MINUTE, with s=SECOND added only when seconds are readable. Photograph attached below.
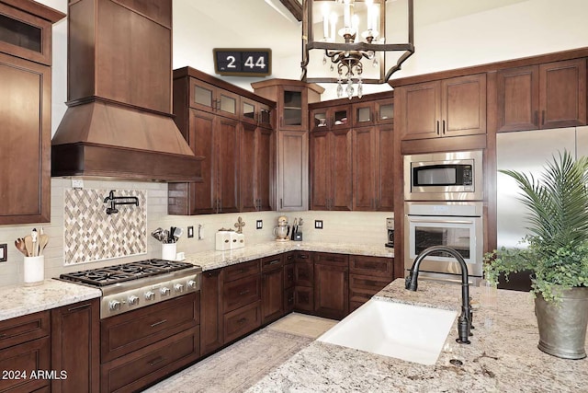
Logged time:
h=2 m=44
